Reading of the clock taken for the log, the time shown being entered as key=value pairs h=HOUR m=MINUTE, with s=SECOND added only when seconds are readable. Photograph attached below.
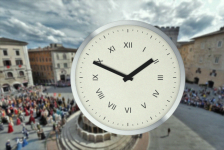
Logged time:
h=1 m=49
